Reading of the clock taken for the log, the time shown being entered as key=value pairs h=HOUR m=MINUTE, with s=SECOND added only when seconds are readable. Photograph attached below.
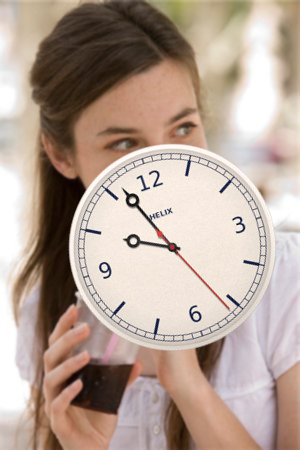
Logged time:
h=9 m=56 s=26
